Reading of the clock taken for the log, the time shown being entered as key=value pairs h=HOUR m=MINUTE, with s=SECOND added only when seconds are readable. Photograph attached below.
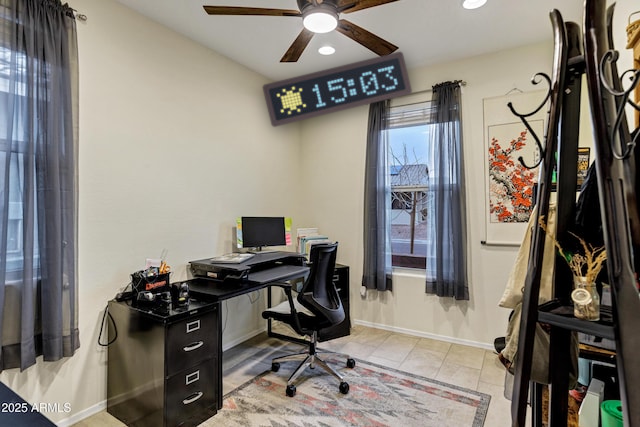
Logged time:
h=15 m=3
